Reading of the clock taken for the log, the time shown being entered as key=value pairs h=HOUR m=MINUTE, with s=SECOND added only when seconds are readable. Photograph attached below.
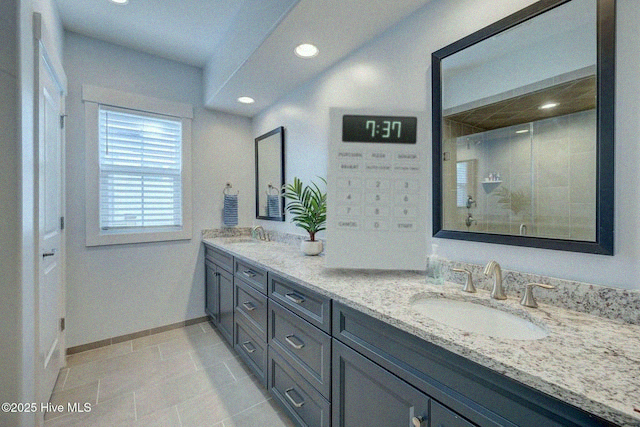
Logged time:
h=7 m=37
